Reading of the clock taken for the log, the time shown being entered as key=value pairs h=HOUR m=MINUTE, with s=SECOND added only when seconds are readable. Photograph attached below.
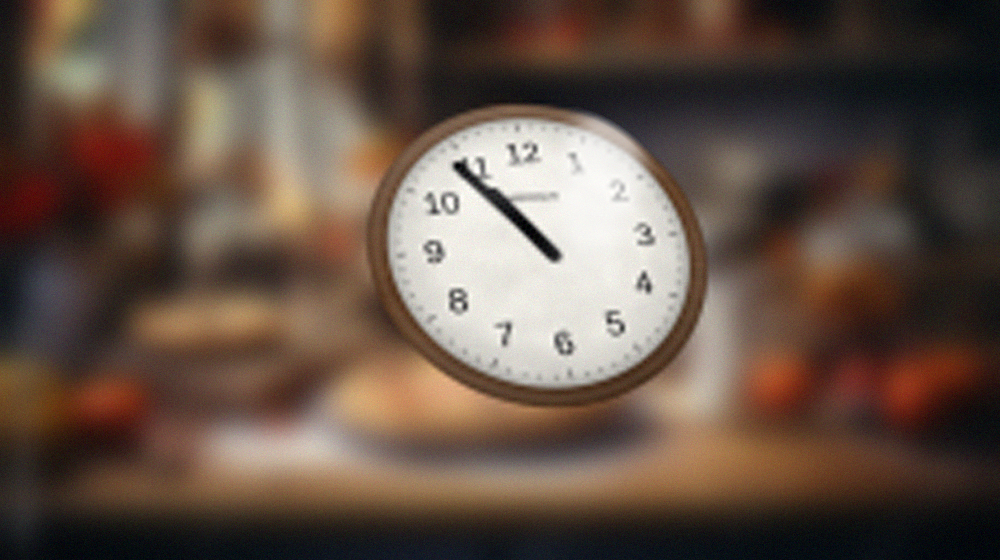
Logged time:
h=10 m=54
